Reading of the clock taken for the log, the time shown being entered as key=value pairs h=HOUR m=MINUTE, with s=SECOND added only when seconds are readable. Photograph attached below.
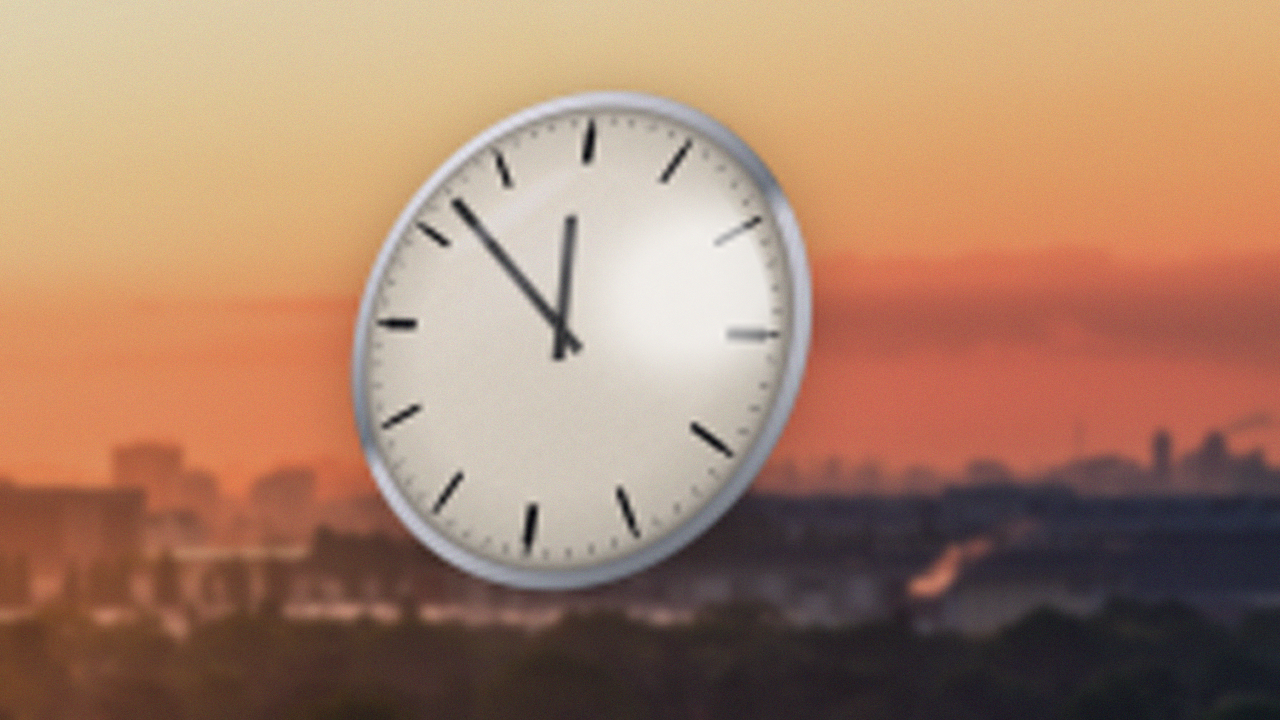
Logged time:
h=11 m=52
